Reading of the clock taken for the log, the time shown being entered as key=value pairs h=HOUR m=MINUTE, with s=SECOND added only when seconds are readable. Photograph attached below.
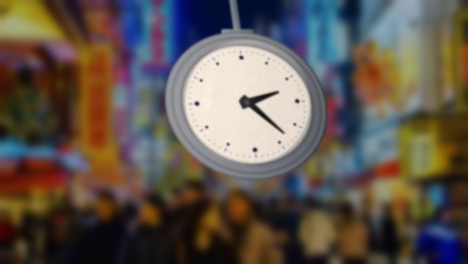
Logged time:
h=2 m=23
